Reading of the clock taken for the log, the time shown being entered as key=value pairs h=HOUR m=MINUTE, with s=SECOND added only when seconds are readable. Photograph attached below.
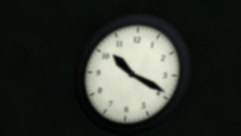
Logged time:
h=10 m=19
